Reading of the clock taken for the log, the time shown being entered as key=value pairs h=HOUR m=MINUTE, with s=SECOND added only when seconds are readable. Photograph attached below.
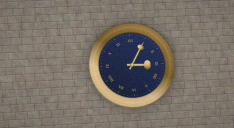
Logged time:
h=3 m=5
